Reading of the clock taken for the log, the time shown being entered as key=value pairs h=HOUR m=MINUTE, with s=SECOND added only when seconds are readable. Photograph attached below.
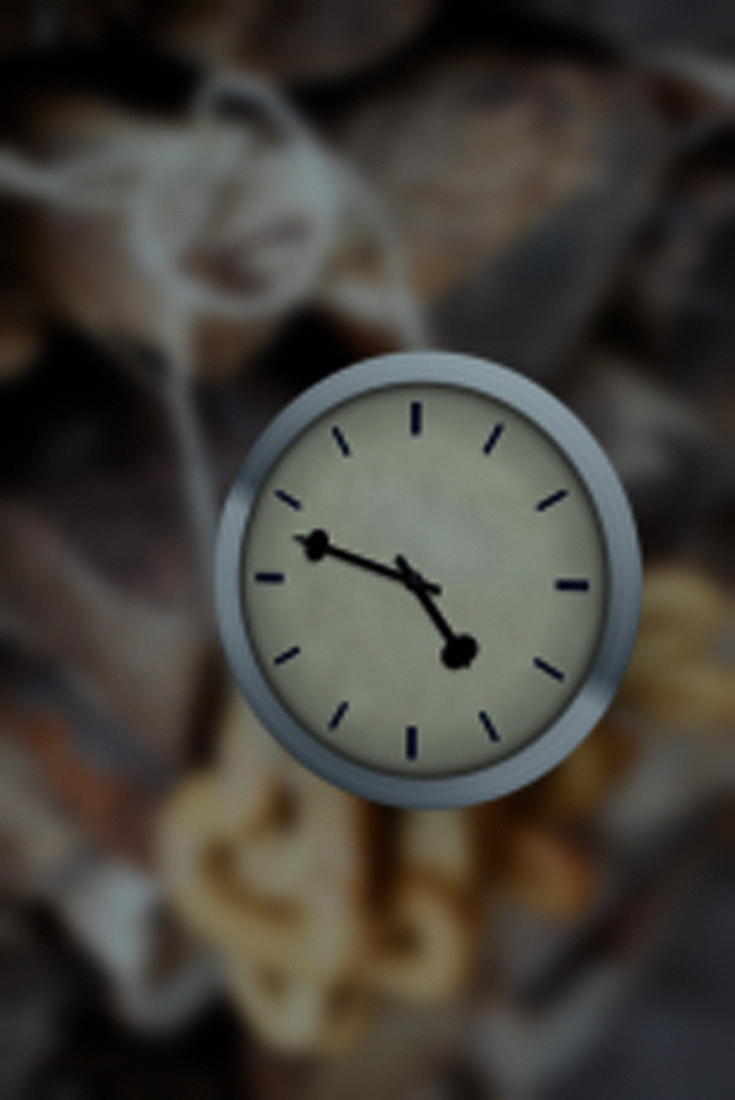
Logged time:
h=4 m=48
